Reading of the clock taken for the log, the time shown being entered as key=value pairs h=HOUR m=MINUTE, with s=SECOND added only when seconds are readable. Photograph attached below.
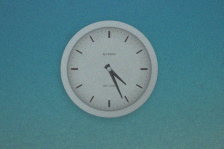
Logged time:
h=4 m=26
